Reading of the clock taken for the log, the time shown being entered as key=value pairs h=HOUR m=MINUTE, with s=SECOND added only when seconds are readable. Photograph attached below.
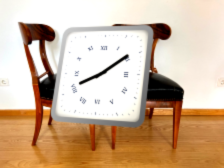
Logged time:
h=8 m=9
